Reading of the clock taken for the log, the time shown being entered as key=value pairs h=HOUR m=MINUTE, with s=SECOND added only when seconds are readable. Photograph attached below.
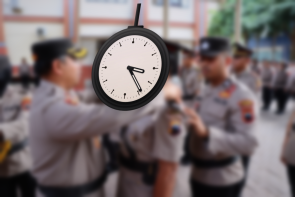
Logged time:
h=3 m=24
